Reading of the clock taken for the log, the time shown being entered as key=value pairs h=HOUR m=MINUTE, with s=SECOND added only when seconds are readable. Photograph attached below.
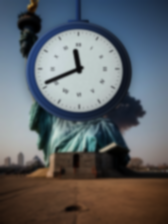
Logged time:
h=11 m=41
